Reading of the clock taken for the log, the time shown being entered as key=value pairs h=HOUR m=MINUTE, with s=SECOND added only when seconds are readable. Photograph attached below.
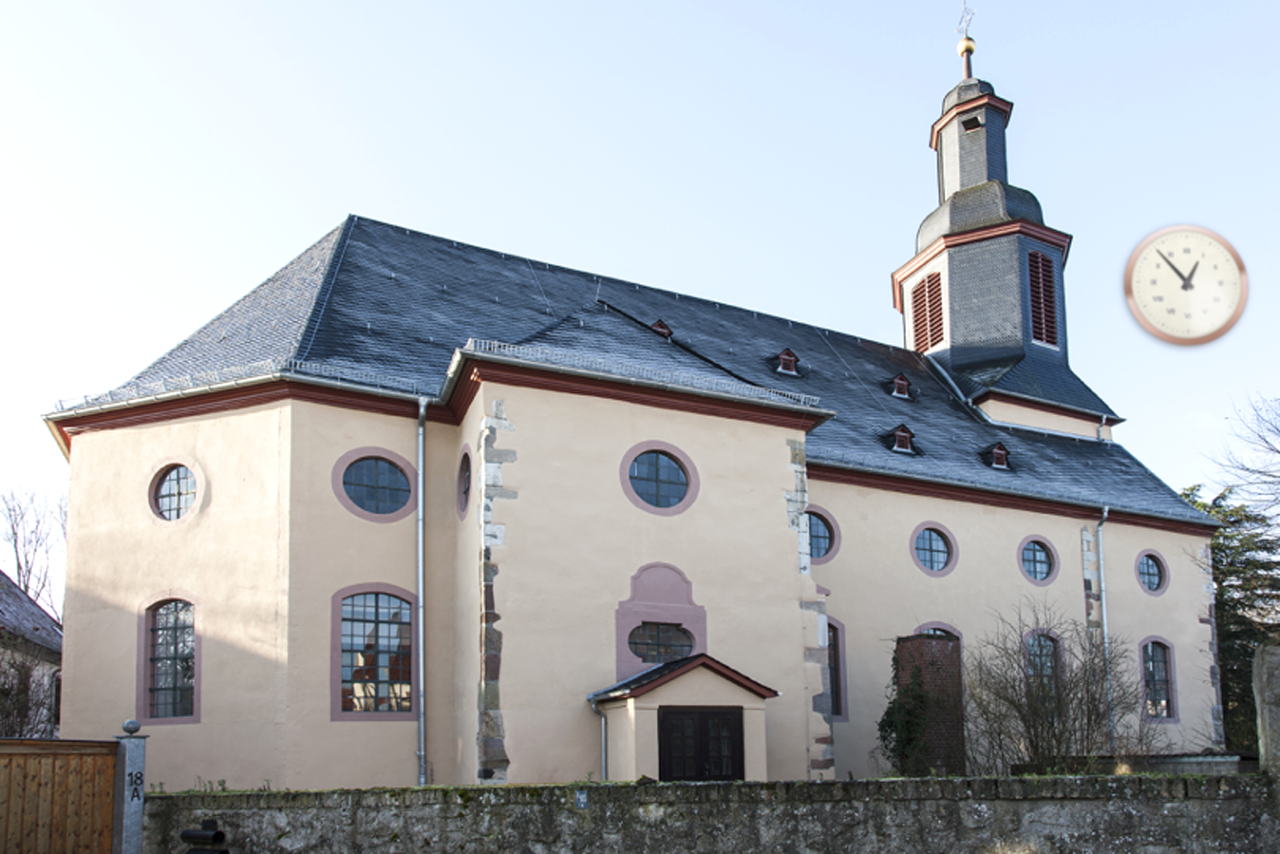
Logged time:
h=12 m=53
